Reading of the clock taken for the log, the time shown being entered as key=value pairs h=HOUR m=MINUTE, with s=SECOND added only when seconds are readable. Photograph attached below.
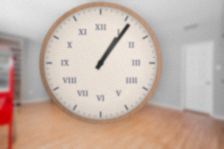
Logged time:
h=1 m=6
